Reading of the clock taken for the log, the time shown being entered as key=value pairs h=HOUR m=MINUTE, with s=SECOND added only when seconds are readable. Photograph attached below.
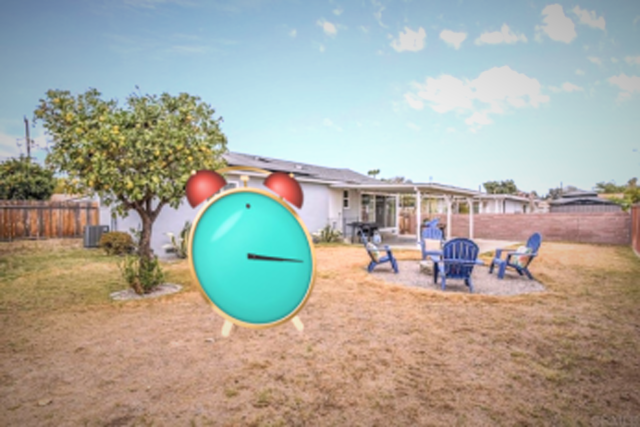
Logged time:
h=3 m=16
